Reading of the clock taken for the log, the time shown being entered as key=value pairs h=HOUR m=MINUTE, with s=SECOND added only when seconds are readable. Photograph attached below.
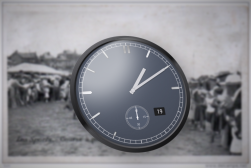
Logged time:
h=1 m=10
